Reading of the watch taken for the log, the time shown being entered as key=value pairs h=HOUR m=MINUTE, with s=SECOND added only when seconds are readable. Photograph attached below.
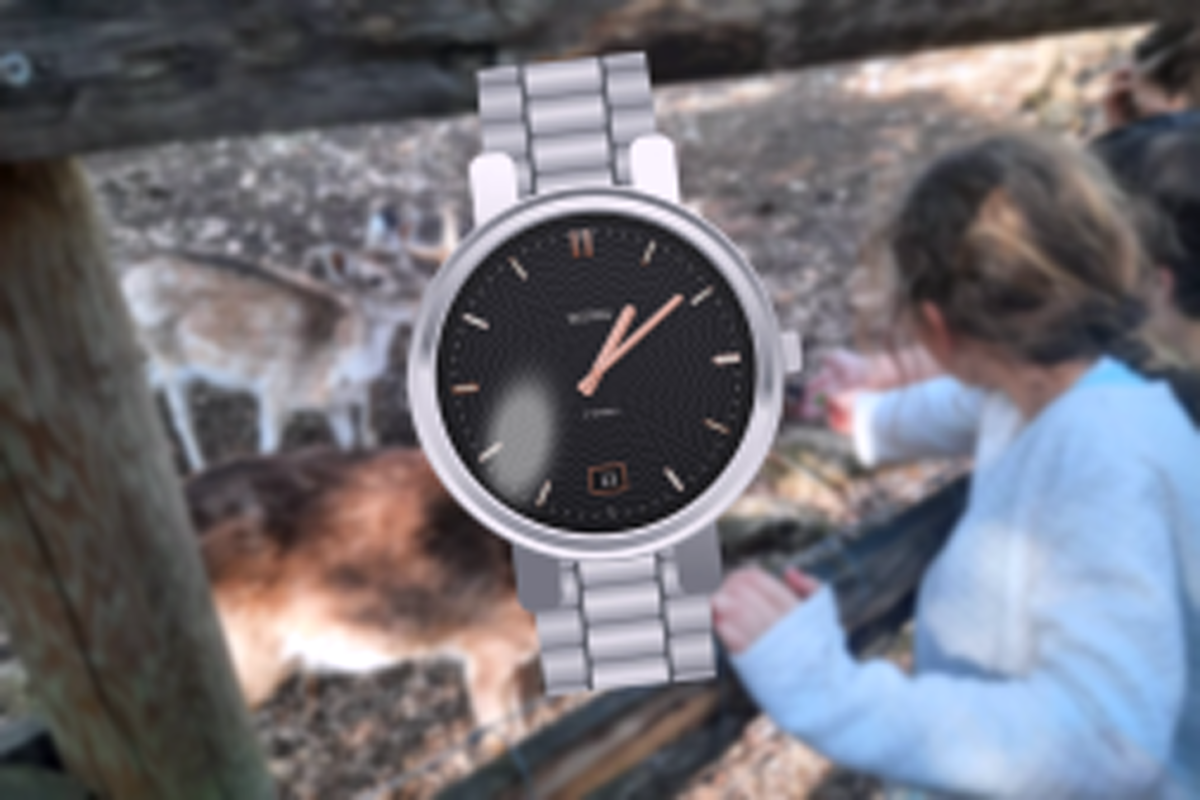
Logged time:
h=1 m=9
